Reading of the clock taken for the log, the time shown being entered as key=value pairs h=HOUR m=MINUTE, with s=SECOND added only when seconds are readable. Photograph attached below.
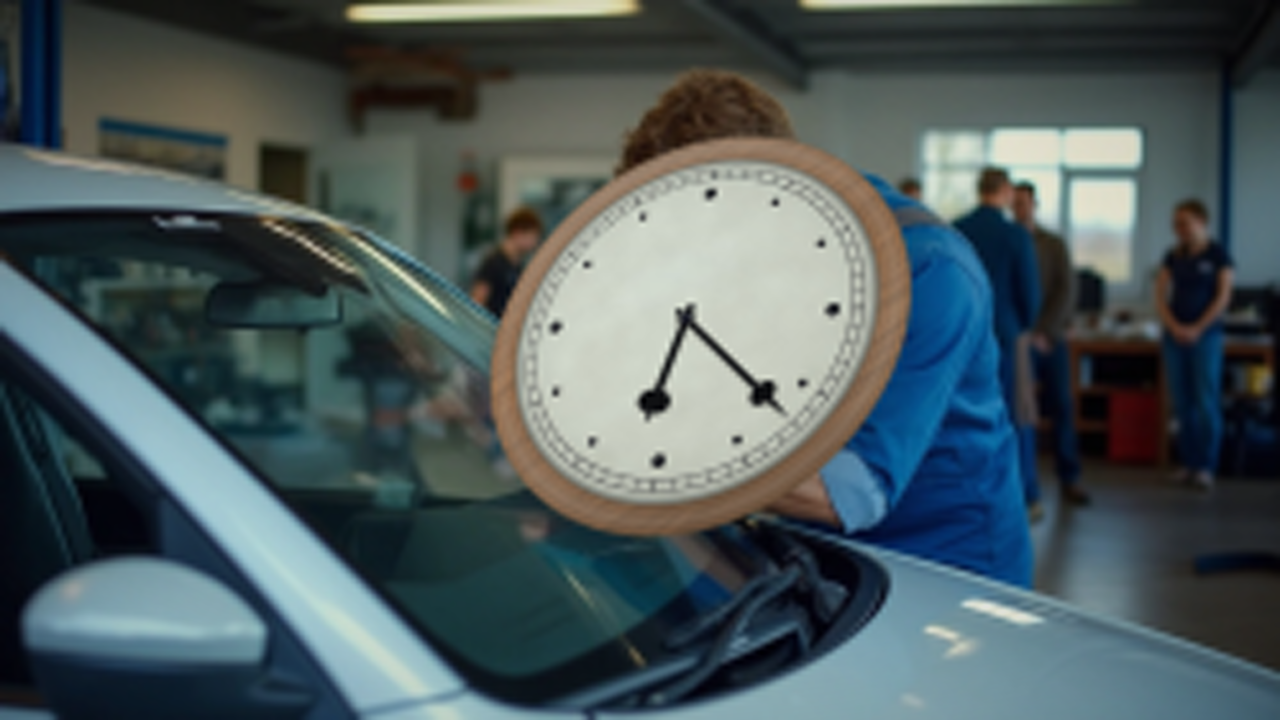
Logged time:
h=6 m=22
